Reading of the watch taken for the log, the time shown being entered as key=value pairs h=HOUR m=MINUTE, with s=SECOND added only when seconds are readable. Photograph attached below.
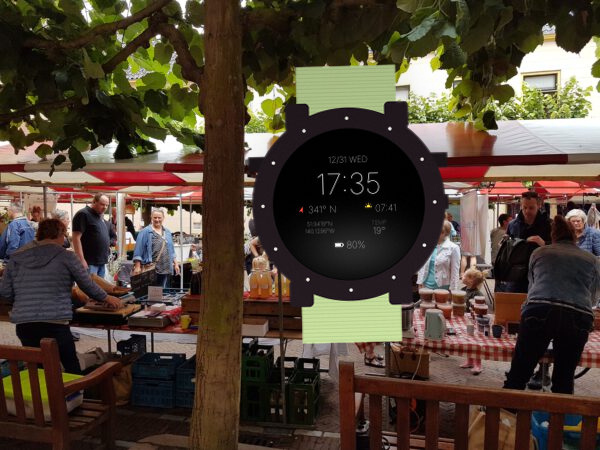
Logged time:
h=17 m=35
